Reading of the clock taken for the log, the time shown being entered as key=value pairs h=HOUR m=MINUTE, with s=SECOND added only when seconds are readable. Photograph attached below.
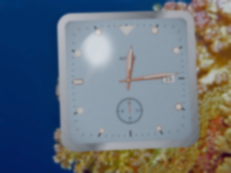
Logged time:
h=12 m=14
